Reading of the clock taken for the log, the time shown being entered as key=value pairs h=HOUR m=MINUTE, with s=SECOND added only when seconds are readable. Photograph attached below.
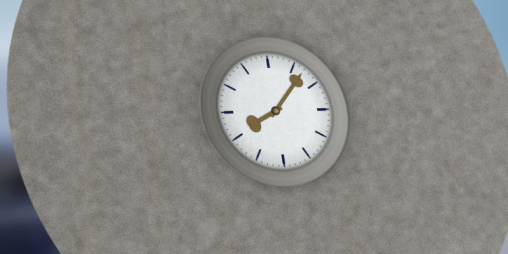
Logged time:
h=8 m=7
